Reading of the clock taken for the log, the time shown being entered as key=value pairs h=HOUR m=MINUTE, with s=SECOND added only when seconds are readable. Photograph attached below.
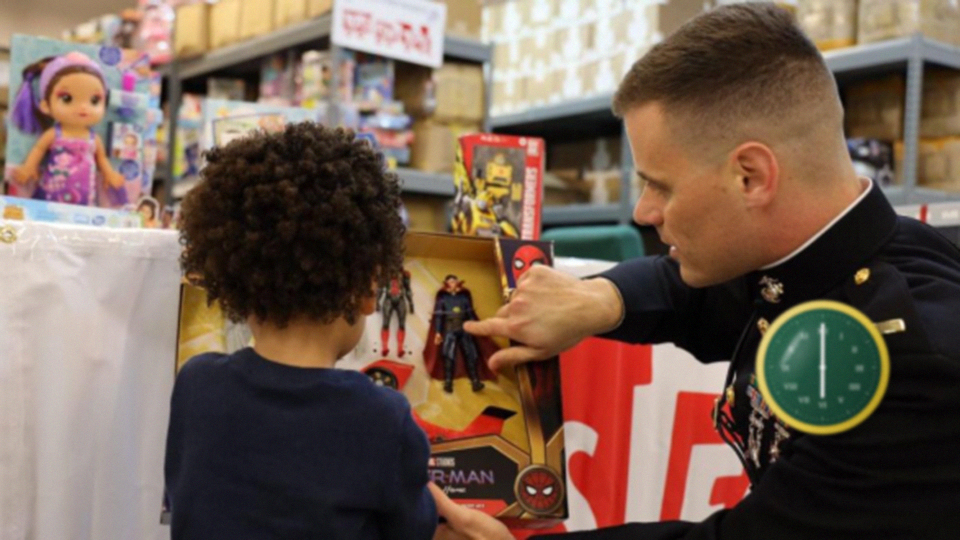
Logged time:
h=6 m=0
